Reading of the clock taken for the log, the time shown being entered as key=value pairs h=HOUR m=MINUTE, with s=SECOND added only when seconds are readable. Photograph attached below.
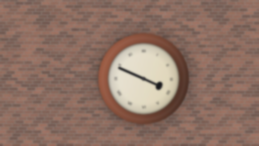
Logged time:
h=3 m=49
